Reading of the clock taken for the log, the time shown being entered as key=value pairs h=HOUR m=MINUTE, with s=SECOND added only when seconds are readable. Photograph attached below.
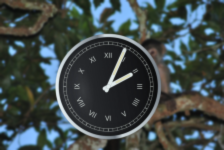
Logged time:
h=2 m=4
